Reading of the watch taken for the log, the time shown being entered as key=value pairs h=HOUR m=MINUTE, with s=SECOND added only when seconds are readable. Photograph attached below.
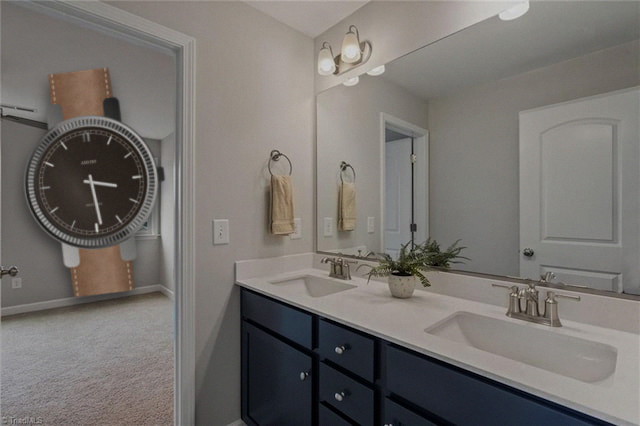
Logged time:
h=3 m=29
